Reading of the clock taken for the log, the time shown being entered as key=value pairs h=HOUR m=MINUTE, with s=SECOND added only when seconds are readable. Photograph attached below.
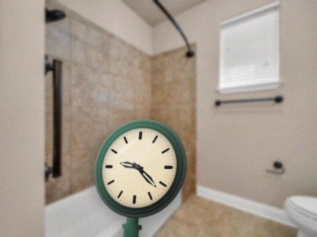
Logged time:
h=9 m=22
